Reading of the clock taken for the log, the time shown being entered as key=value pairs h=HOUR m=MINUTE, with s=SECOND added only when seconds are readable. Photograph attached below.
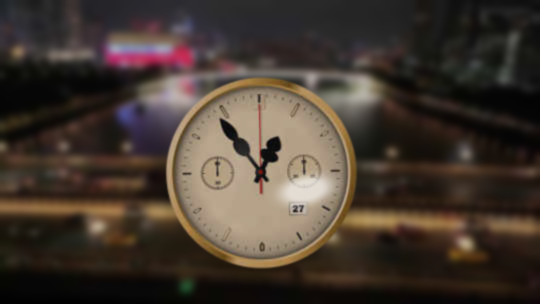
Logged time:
h=12 m=54
